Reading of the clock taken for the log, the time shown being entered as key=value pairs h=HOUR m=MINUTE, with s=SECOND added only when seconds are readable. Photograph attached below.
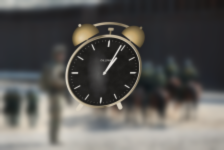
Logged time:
h=1 m=4
